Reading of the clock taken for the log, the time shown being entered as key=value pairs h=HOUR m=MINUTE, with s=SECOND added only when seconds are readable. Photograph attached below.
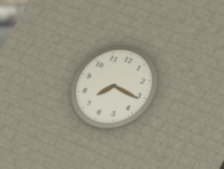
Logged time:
h=7 m=16
